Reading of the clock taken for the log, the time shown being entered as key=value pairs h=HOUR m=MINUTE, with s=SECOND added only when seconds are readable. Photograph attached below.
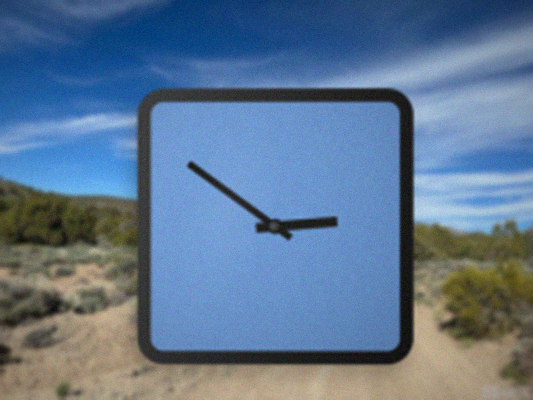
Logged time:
h=2 m=51
